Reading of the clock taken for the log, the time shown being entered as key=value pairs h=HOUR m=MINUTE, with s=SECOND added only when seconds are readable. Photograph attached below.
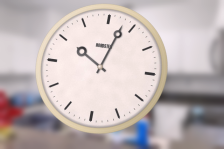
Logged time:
h=10 m=3
